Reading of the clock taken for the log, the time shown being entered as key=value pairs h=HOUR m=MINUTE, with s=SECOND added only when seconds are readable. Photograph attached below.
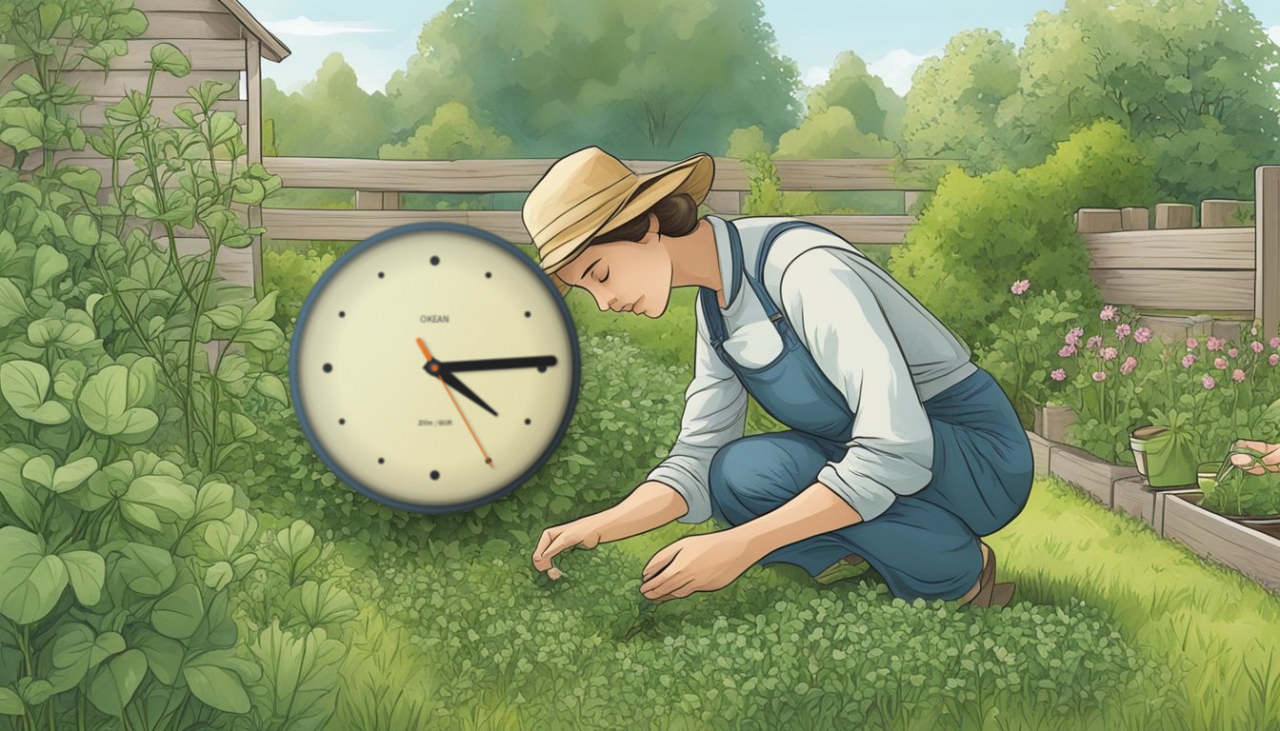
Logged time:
h=4 m=14 s=25
